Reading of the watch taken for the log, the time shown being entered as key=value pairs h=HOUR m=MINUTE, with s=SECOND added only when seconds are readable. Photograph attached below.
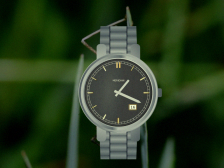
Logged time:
h=1 m=19
